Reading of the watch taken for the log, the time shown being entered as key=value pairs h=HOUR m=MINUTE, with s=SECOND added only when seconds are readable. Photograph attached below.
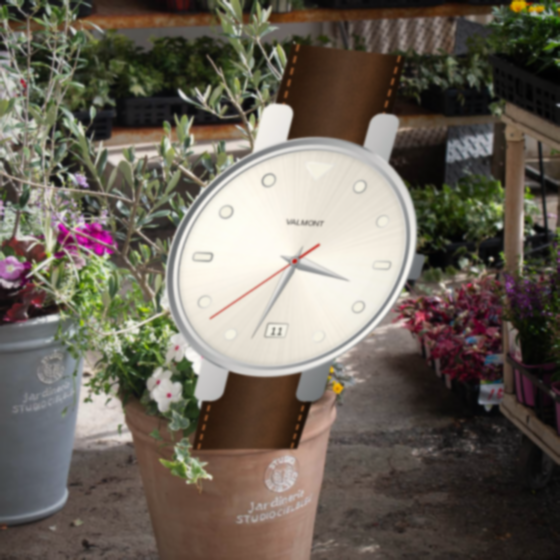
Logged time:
h=3 m=32 s=38
